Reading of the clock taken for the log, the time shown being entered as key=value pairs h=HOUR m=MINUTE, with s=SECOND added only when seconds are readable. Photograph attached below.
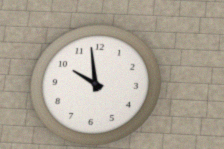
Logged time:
h=9 m=58
